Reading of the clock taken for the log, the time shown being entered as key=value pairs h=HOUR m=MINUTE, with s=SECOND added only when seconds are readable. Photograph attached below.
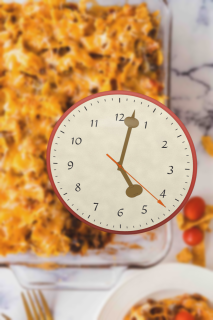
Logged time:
h=5 m=2 s=22
